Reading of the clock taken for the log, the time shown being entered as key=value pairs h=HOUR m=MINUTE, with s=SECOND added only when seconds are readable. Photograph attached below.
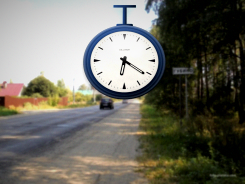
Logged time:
h=6 m=21
